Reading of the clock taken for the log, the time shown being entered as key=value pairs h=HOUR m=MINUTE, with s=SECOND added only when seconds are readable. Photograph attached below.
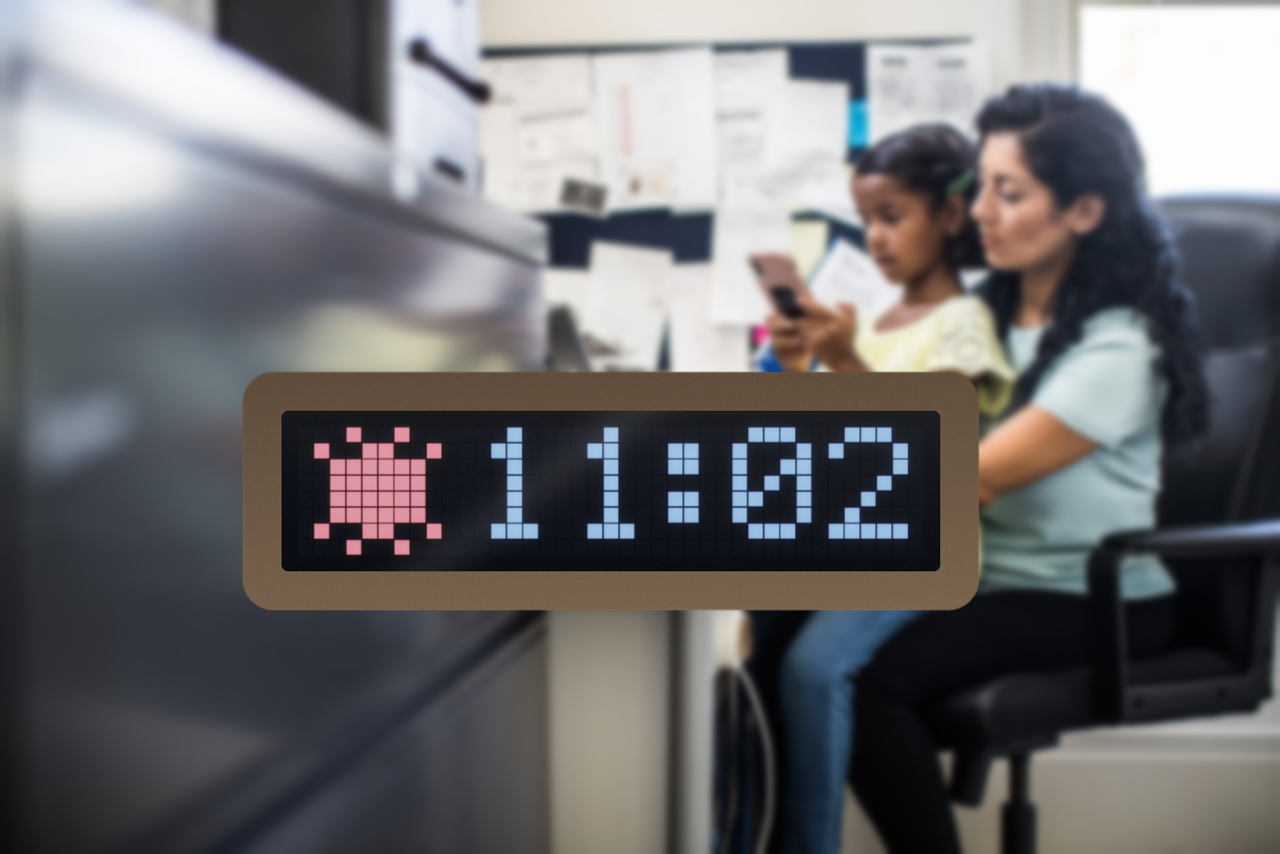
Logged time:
h=11 m=2
